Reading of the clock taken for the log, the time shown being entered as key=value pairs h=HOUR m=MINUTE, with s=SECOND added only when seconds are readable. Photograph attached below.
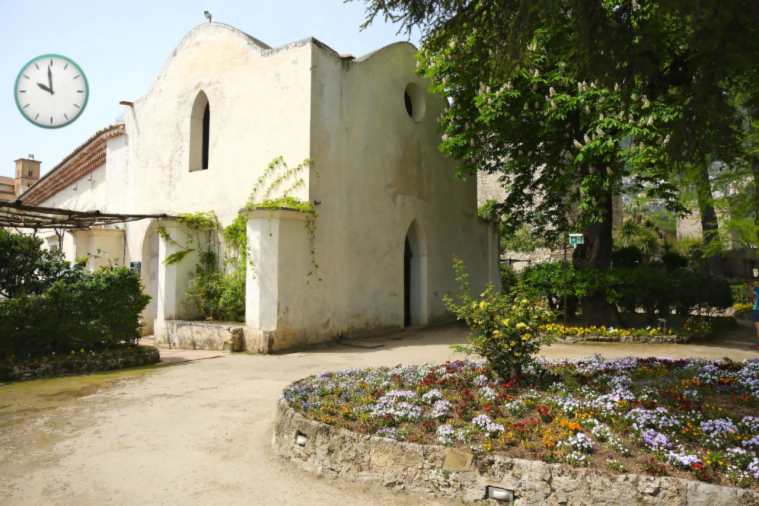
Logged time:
h=9 m=59
